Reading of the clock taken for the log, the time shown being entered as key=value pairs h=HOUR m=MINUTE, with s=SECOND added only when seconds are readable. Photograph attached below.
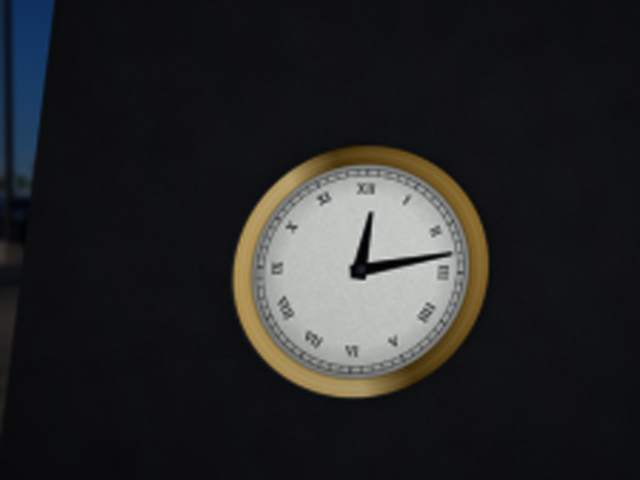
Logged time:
h=12 m=13
